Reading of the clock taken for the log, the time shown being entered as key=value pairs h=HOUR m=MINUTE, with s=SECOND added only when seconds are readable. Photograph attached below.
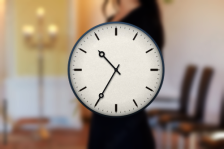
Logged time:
h=10 m=35
